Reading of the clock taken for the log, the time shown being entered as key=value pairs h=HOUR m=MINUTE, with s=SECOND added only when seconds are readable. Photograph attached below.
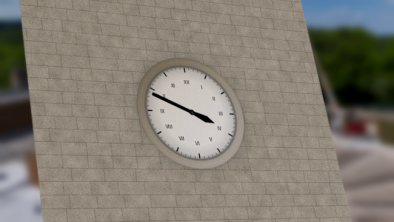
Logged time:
h=3 m=49
